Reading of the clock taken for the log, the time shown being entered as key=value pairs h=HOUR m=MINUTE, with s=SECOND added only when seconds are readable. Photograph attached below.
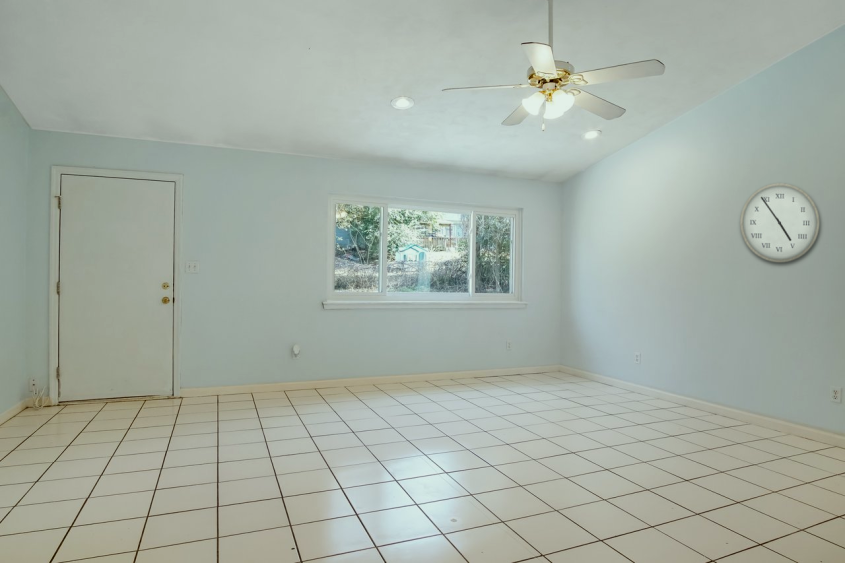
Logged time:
h=4 m=54
